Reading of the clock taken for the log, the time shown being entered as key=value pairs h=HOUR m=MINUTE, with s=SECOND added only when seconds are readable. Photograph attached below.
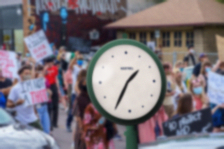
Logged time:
h=1 m=35
